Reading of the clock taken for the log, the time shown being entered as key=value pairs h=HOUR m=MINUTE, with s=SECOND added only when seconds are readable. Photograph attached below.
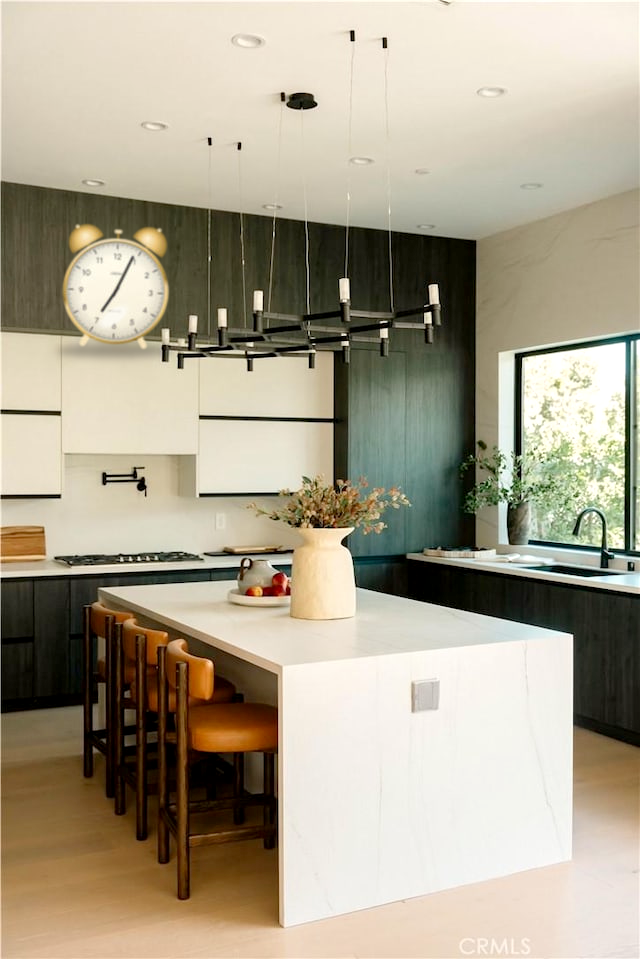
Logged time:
h=7 m=4
